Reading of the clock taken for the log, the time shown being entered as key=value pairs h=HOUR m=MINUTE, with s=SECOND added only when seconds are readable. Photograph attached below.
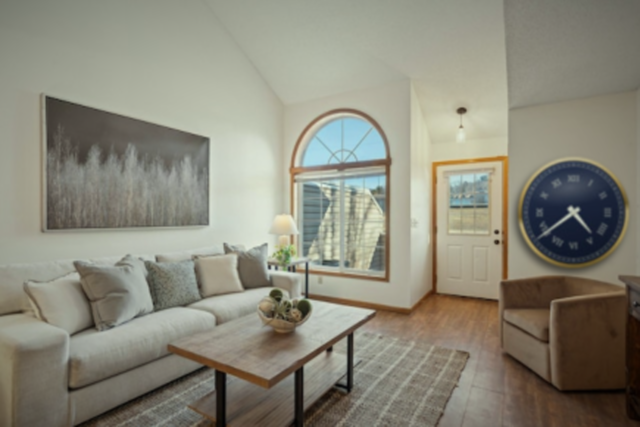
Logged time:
h=4 m=39
